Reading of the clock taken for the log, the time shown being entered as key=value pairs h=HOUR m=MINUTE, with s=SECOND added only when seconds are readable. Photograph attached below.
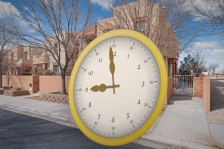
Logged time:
h=8 m=59
